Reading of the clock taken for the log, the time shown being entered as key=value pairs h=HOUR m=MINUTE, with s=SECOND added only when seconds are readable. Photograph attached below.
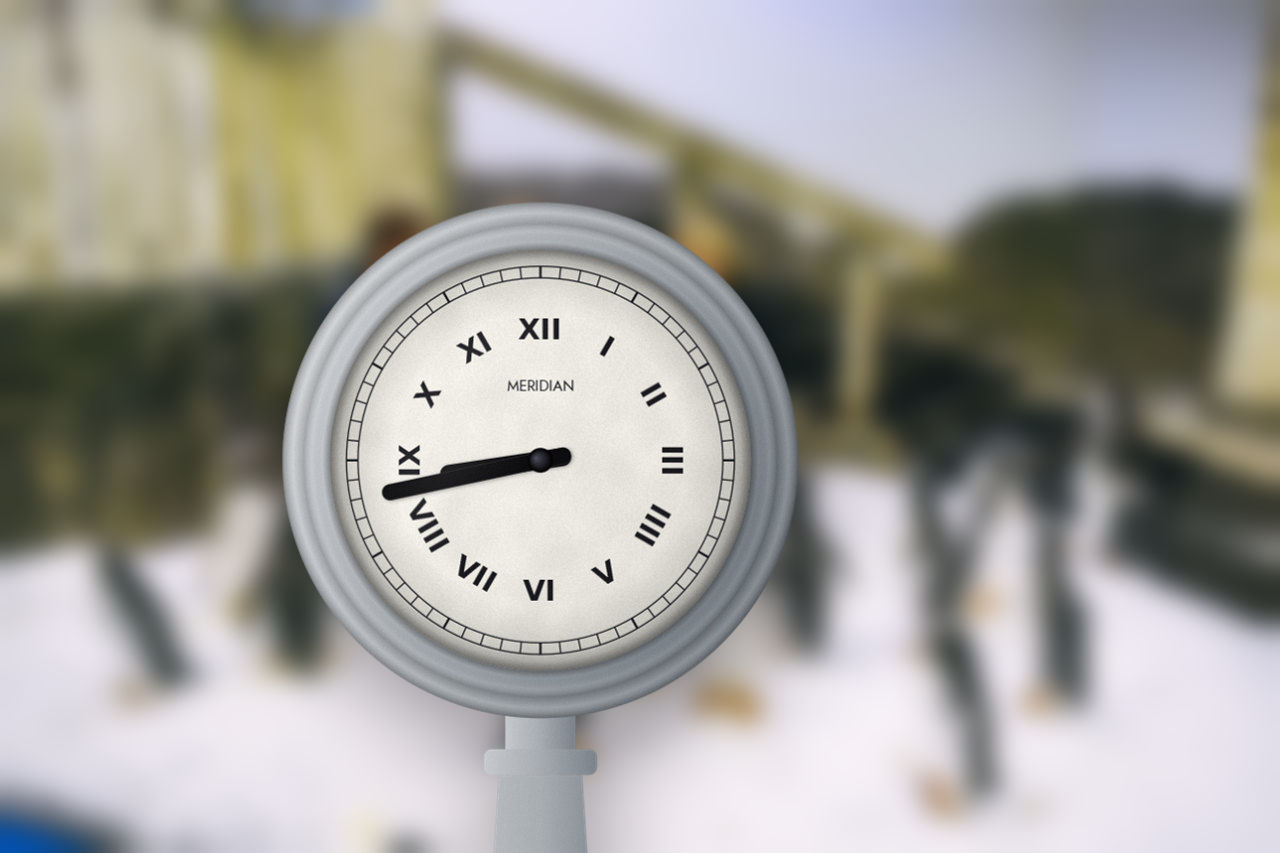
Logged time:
h=8 m=43
